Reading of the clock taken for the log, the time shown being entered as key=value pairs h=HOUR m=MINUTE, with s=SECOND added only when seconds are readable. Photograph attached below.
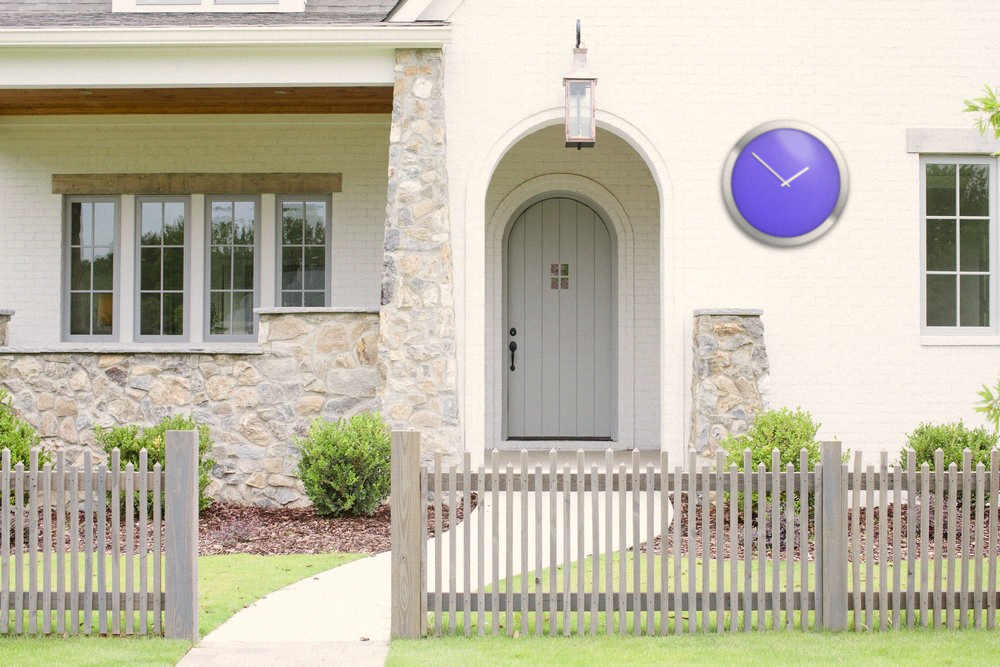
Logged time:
h=1 m=52
